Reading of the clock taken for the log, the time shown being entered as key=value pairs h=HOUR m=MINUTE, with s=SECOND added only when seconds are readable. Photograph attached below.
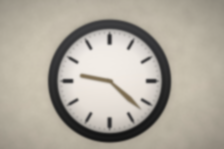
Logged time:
h=9 m=22
